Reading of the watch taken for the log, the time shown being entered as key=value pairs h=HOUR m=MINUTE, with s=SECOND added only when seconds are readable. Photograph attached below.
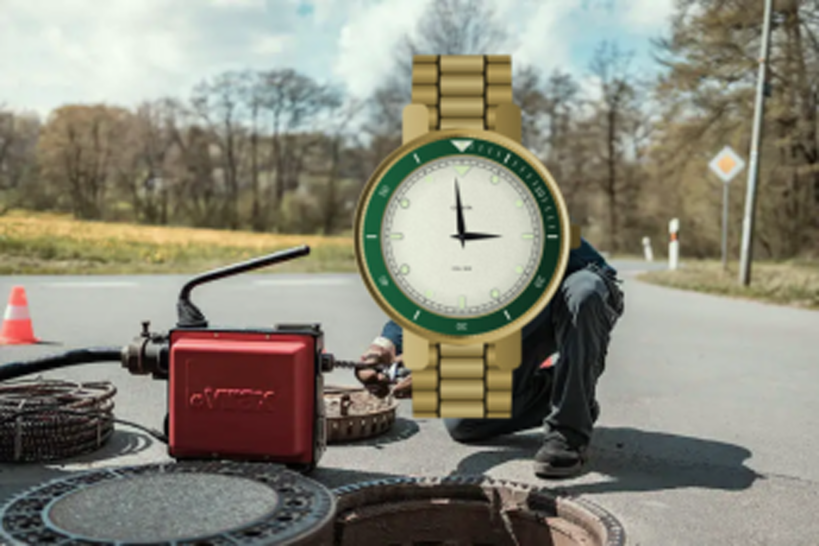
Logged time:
h=2 m=59
